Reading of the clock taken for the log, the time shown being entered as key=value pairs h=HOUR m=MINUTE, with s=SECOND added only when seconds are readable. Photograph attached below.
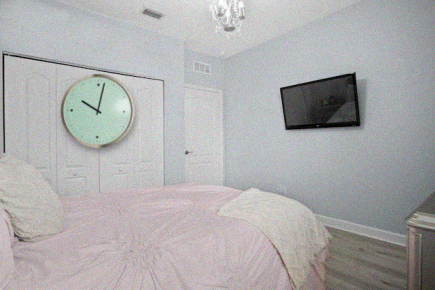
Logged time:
h=10 m=2
